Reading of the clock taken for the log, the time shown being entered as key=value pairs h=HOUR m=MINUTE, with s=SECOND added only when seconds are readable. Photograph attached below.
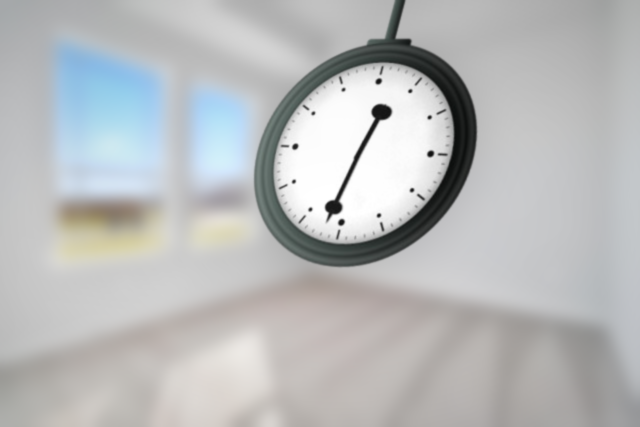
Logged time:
h=12 m=32
